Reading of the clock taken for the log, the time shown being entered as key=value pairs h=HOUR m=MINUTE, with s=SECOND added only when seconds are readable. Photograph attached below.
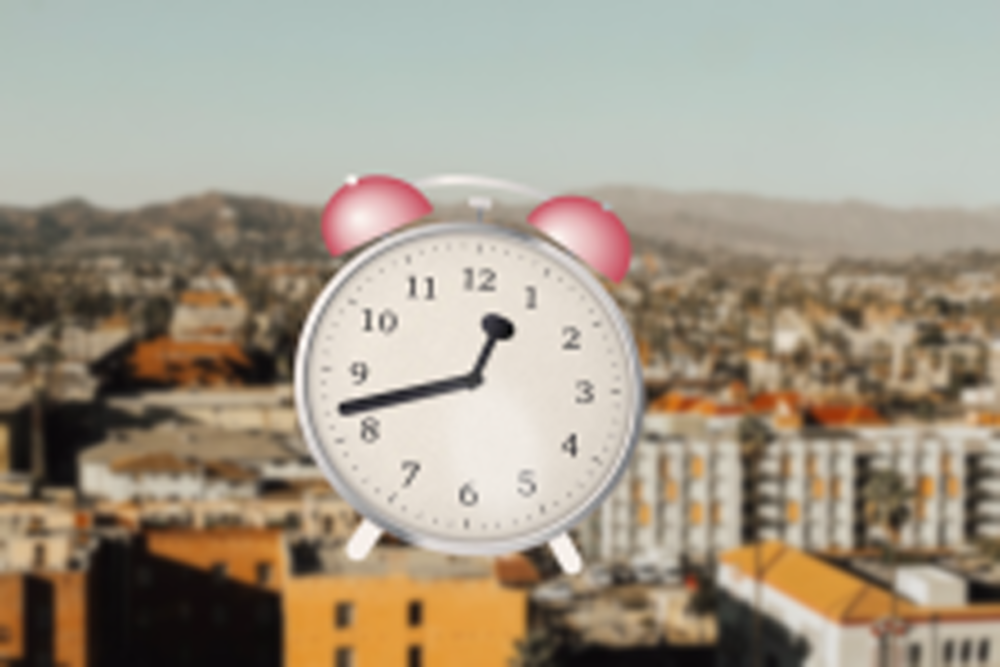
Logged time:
h=12 m=42
